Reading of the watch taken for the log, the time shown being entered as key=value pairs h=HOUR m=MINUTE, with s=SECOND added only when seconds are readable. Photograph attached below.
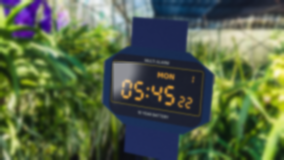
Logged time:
h=5 m=45
